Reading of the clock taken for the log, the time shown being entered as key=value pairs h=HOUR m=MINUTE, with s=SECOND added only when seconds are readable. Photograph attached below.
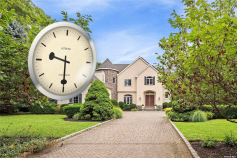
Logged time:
h=9 m=30
